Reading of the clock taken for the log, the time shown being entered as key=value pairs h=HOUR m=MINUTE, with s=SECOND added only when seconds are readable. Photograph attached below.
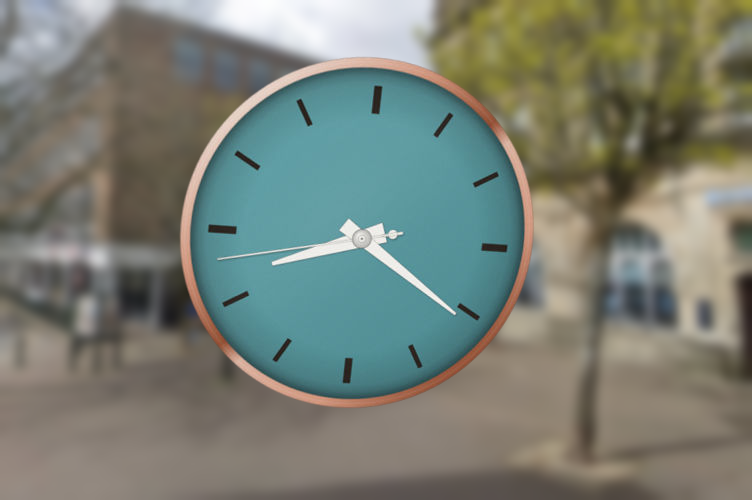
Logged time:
h=8 m=20 s=43
